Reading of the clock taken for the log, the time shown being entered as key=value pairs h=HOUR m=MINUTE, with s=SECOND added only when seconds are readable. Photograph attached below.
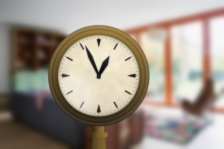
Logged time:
h=12 m=56
